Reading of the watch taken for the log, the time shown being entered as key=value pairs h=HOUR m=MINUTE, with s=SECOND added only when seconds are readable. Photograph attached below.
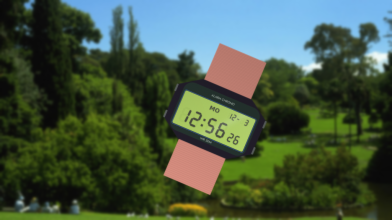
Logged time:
h=12 m=56 s=26
